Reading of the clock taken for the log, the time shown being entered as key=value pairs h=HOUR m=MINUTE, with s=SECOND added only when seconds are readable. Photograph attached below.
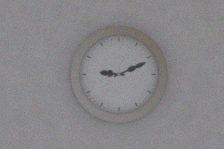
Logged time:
h=9 m=11
